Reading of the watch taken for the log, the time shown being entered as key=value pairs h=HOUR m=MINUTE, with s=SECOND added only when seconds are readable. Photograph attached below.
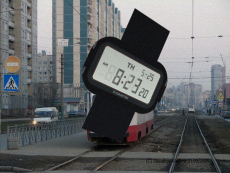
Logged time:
h=8 m=23 s=20
